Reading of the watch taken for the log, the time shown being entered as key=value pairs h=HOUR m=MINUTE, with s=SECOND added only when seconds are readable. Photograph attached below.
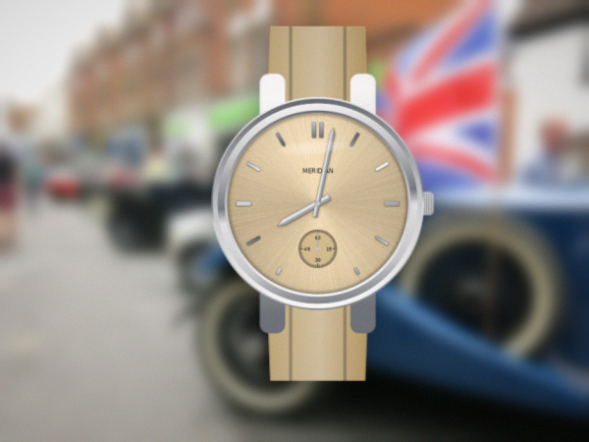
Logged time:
h=8 m=2
